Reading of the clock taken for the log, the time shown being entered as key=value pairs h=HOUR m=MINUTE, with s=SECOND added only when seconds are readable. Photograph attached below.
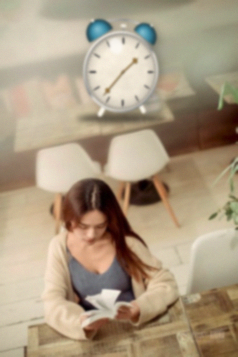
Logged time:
h=1 m=37
